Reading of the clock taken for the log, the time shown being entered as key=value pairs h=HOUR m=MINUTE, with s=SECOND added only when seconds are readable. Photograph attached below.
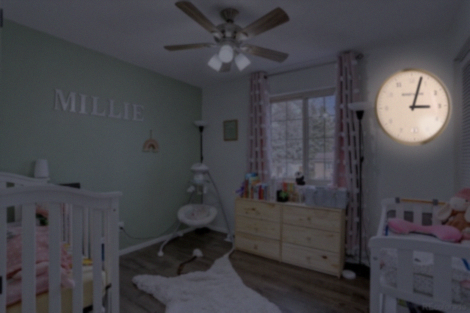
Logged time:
h=3 m=3
